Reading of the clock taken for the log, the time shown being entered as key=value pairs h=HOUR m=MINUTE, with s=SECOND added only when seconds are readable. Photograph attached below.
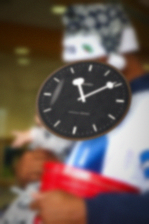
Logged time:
h=11 m=9
